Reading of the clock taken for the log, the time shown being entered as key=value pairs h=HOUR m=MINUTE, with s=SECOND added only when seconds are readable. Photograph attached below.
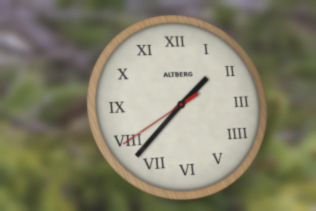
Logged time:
h=1 m=37 s=40
